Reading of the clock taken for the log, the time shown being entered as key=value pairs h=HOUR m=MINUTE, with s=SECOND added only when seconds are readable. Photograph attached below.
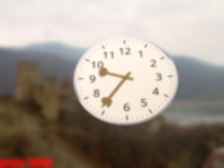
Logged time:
h=9 m=36
